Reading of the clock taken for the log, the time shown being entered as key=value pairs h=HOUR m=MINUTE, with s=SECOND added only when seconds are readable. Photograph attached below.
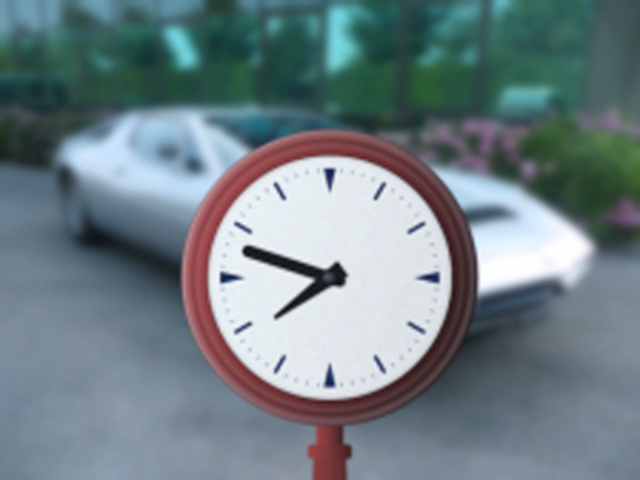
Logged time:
h=7 m=48
